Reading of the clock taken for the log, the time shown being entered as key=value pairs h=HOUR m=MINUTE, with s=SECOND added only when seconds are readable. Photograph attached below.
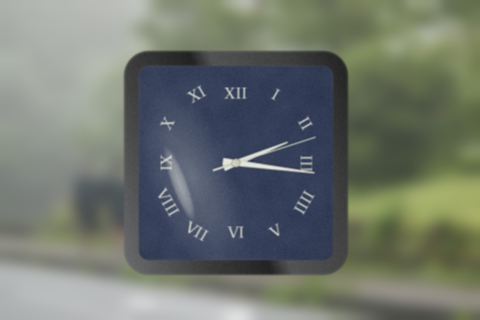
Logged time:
h=2 m=16 s=12
